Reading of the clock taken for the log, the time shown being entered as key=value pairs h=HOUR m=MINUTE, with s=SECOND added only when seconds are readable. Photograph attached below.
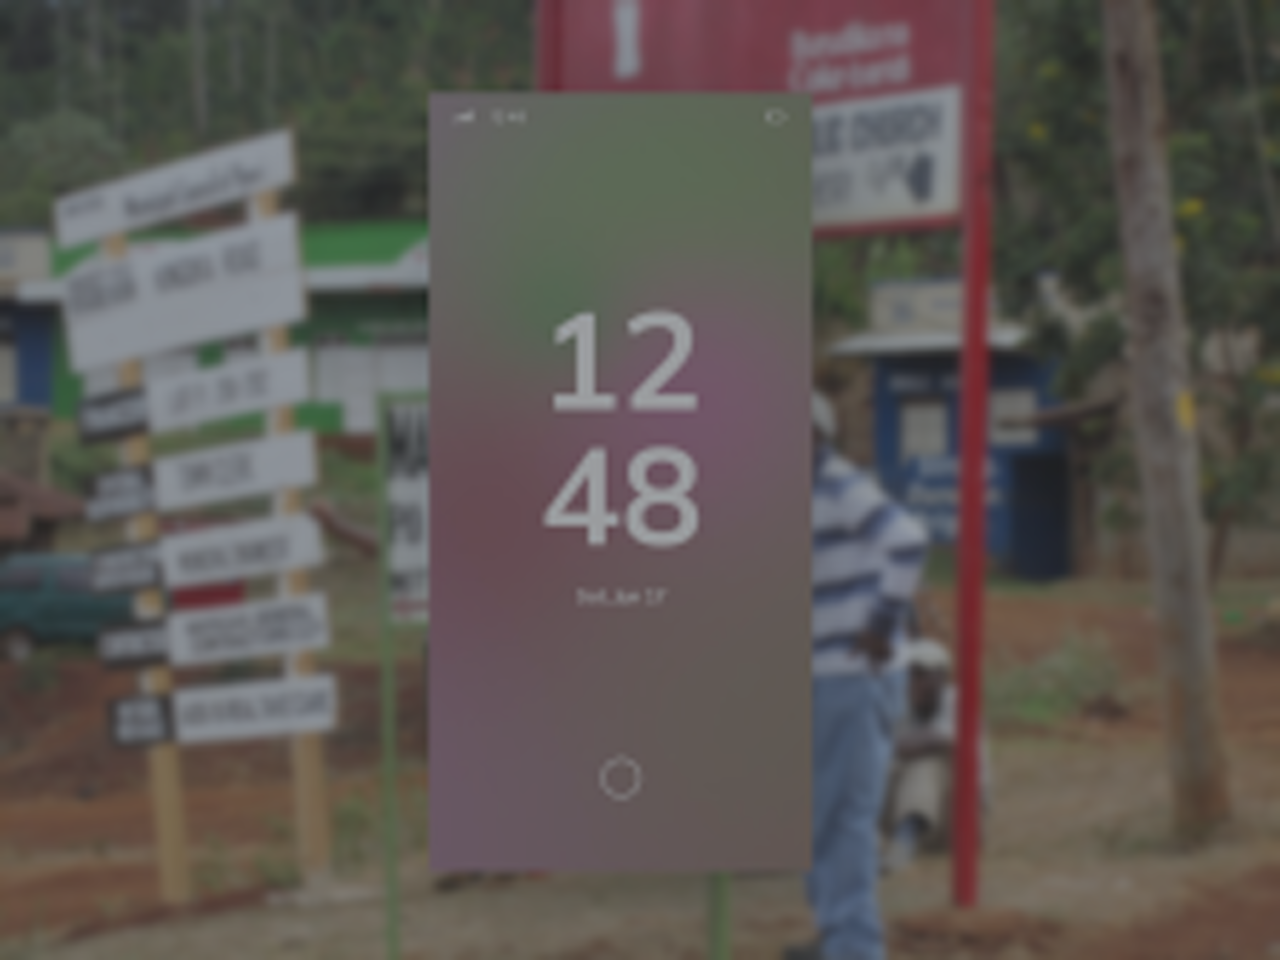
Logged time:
h=12 m=48
